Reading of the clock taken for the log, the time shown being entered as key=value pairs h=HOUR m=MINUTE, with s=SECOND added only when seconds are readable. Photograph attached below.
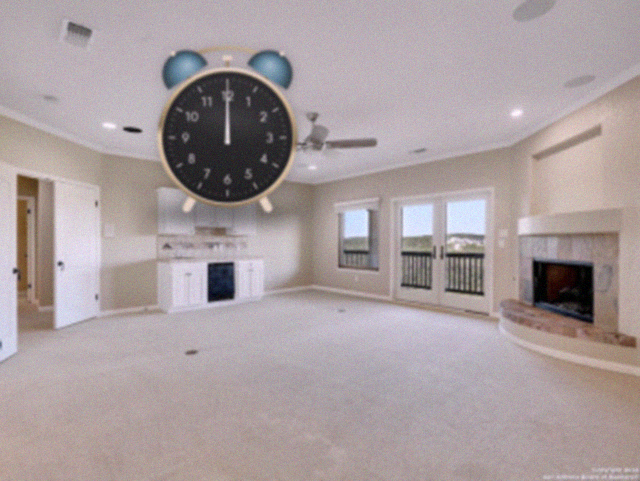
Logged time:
h=12 m=0
